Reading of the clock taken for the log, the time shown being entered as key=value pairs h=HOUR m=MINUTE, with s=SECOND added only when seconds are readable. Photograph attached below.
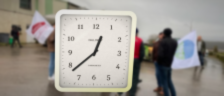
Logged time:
h=12 m=38
